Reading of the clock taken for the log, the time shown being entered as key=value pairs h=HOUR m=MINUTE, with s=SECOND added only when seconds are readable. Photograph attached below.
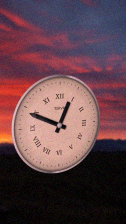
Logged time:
h=12 m=49
